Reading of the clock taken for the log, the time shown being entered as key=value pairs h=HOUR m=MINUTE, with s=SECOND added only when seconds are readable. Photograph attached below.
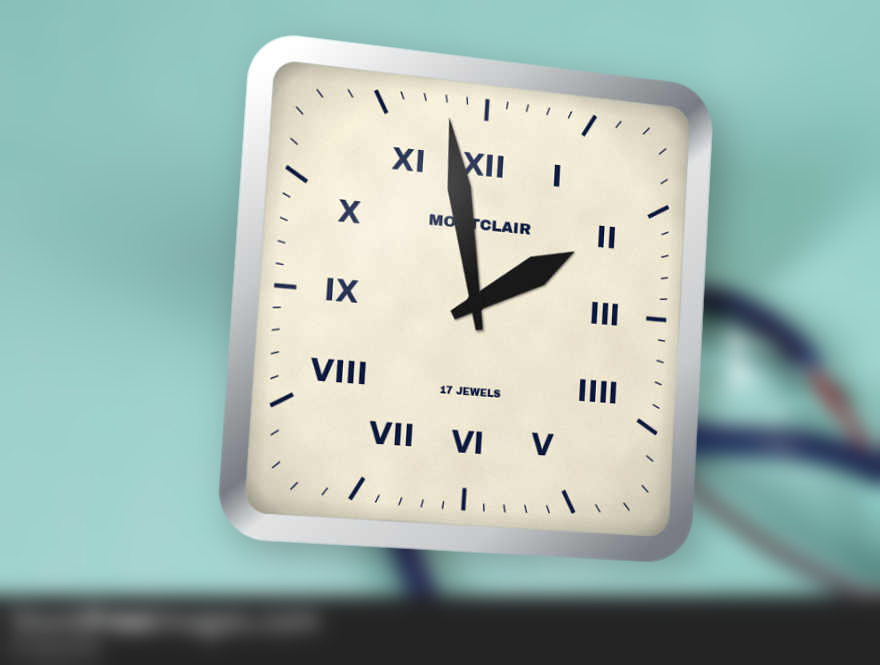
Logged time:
h=1 m=58
